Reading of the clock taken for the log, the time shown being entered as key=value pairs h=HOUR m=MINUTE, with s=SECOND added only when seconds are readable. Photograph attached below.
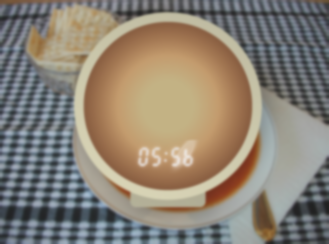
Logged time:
h=5 m=56
